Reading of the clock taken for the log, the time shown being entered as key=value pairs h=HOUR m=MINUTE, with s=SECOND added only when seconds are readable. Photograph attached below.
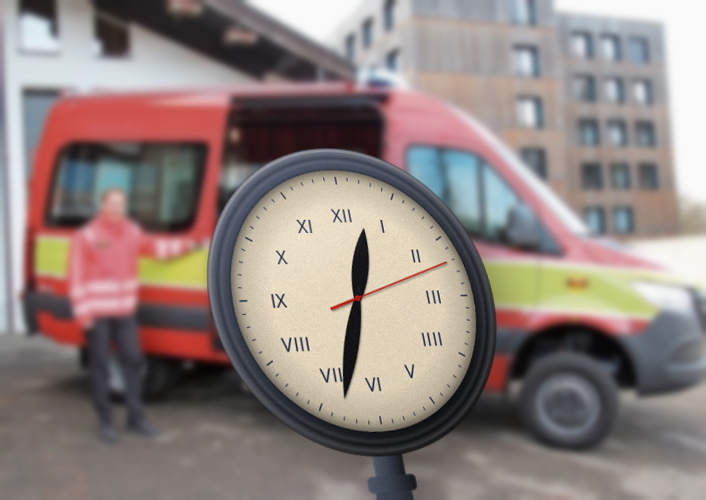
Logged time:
h=12 m=33 s=12
